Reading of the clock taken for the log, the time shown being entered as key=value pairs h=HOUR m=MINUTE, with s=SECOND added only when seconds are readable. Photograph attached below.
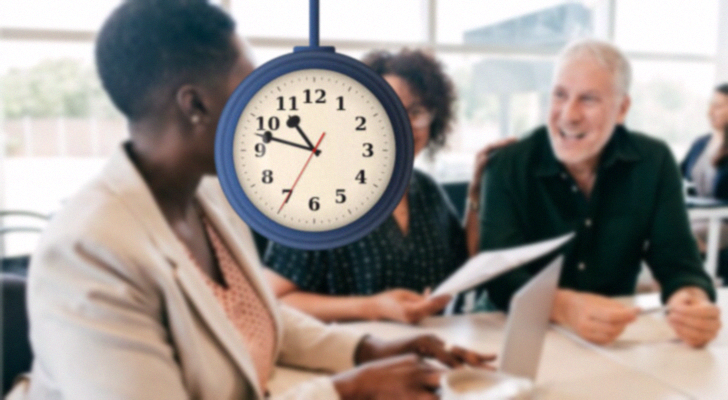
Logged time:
h=10 m=47 s=35
